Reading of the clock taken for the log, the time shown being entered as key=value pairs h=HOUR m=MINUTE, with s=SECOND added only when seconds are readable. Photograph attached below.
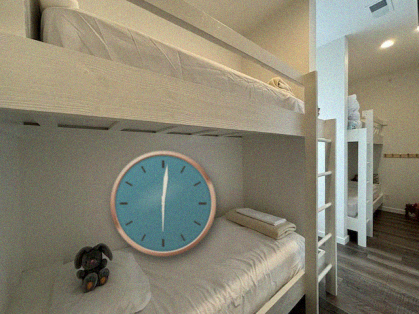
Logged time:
h=6 m=1
